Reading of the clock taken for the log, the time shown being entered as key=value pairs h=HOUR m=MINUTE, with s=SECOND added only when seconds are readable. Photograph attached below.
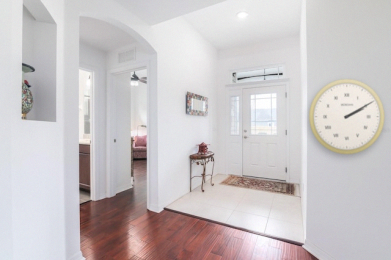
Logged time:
h=2 m=10
